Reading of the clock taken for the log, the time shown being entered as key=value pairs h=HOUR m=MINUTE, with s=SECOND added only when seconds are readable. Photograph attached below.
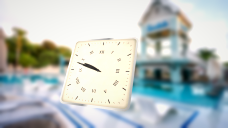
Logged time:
h=9 m=48
